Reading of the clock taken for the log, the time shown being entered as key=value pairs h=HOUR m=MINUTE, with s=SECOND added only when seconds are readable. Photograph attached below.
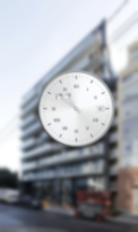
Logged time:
h=10 m=51
